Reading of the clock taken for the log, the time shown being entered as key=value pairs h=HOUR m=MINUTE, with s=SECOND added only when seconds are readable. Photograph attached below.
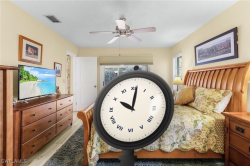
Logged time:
h=10 m=1
